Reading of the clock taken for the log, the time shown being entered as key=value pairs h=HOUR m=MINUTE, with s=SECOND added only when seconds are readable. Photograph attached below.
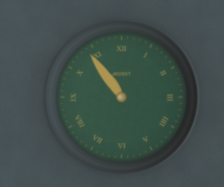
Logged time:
h=10 m=54
